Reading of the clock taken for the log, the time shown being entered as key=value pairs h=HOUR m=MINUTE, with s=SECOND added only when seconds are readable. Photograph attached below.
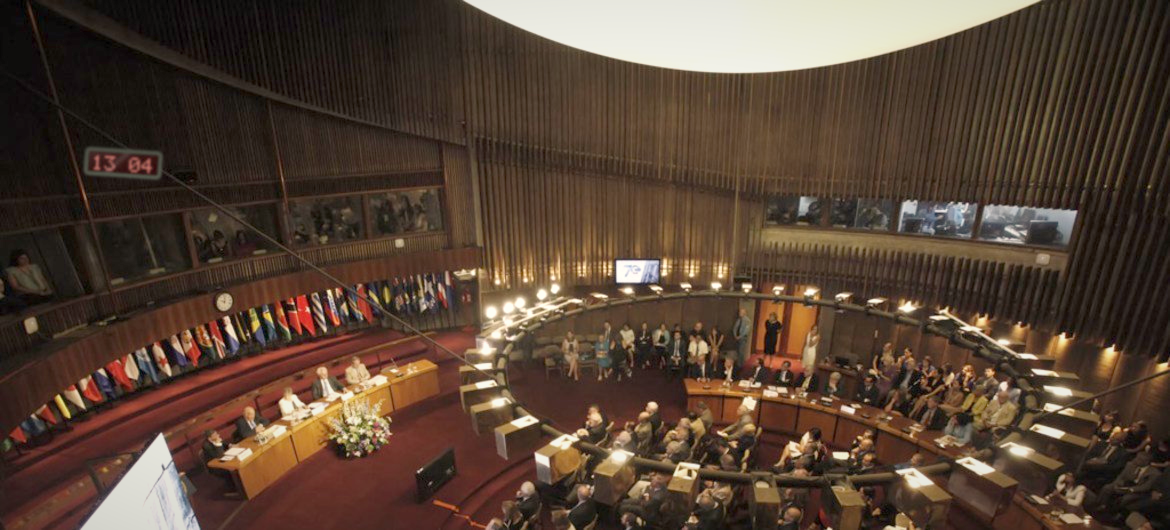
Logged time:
h=13 m=4
